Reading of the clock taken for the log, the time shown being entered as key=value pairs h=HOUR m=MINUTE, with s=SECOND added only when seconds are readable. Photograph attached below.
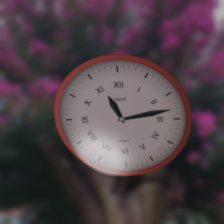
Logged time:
h=11 m=13
